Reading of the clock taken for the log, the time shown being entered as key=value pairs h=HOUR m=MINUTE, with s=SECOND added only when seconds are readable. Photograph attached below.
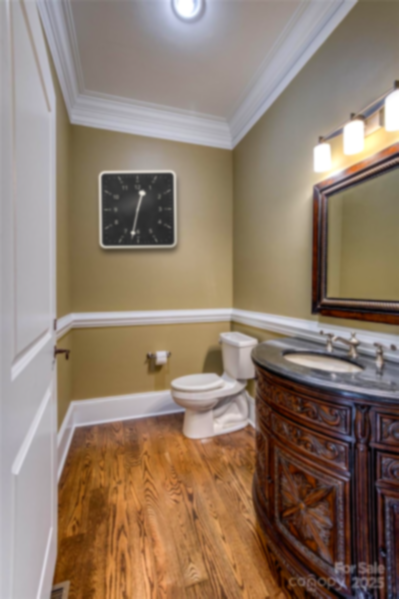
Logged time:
h=12 m=32
